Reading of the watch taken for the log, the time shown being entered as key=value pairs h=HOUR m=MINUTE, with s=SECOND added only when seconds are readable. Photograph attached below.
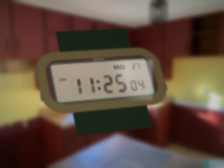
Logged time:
h=11 m=25 s=4
